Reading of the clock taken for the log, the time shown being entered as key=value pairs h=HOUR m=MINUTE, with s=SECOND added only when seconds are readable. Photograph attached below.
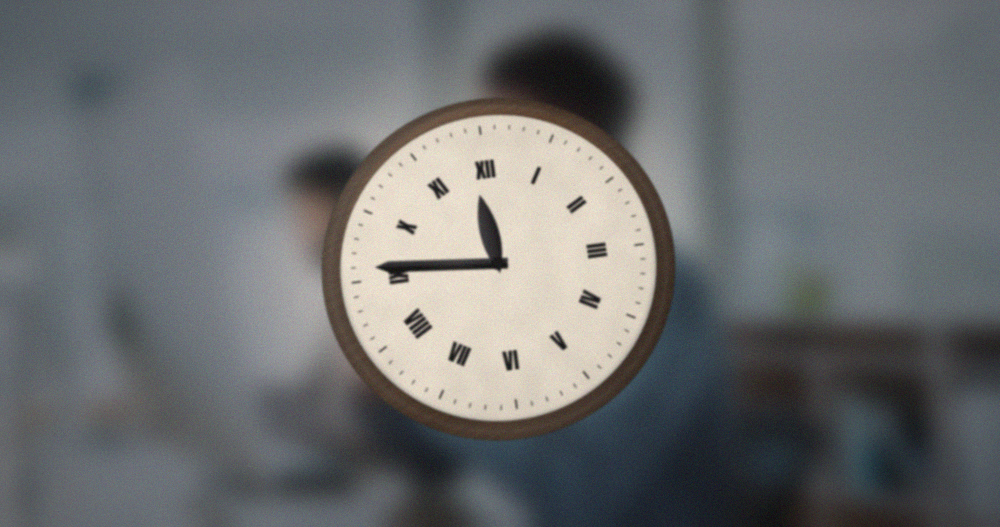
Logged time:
h=11 m=46
